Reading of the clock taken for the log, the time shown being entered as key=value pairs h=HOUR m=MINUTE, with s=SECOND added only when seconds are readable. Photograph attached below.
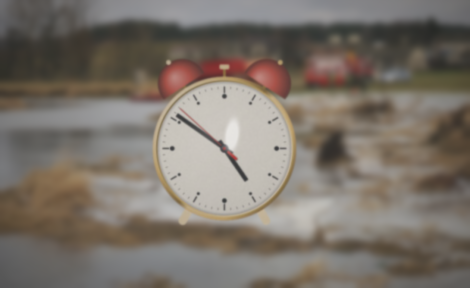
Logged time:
h=4 m=50 s=52
